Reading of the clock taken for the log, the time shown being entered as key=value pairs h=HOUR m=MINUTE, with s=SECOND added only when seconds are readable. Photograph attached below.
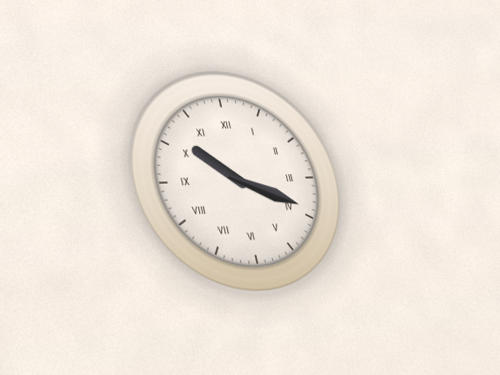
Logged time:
h=10 m=19
